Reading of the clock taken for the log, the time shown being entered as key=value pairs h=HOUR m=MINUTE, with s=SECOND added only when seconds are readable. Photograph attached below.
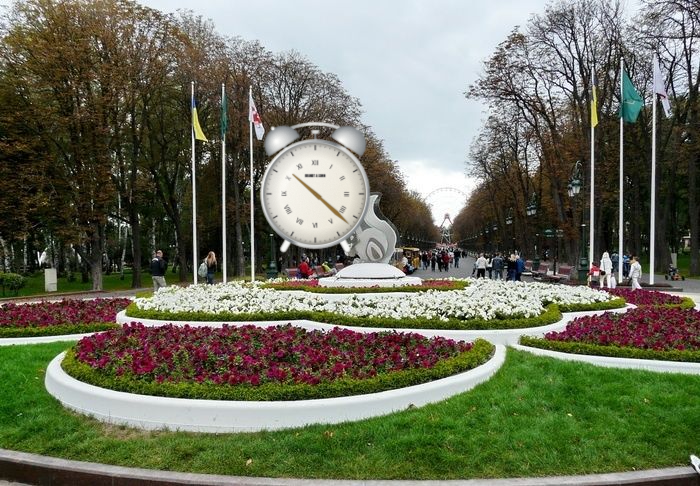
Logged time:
h=10 m=22
